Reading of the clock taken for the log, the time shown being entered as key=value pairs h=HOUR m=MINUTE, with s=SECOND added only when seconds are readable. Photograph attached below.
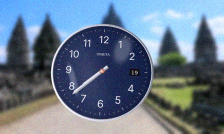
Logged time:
h=7 m=38
